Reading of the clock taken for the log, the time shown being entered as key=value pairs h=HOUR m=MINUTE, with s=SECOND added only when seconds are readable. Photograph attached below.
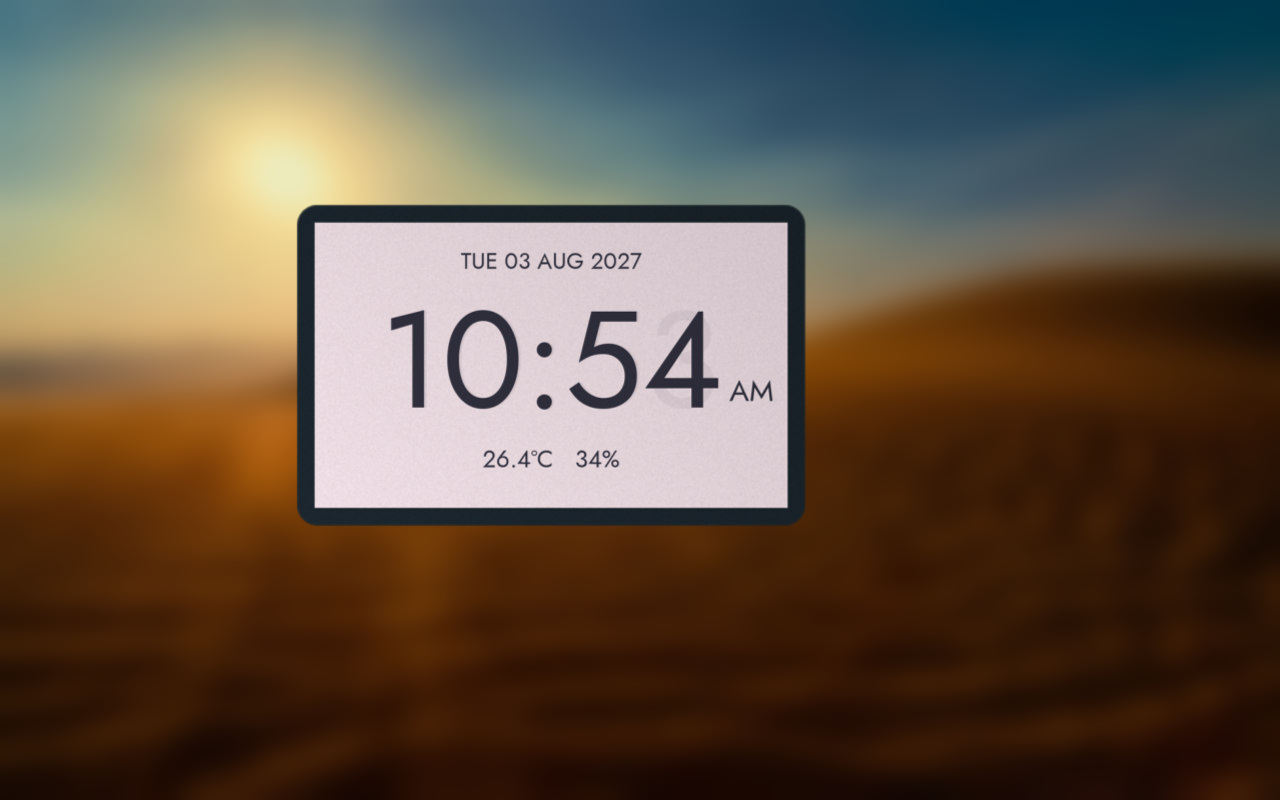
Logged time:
h=10 m=54
